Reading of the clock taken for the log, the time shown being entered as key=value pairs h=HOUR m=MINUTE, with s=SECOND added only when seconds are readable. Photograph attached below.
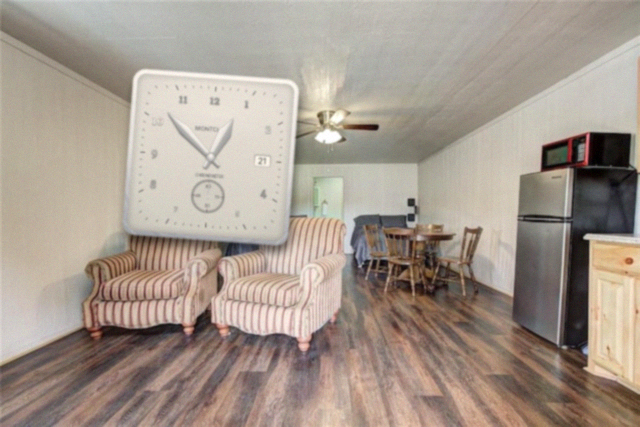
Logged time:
h=12 m=52
